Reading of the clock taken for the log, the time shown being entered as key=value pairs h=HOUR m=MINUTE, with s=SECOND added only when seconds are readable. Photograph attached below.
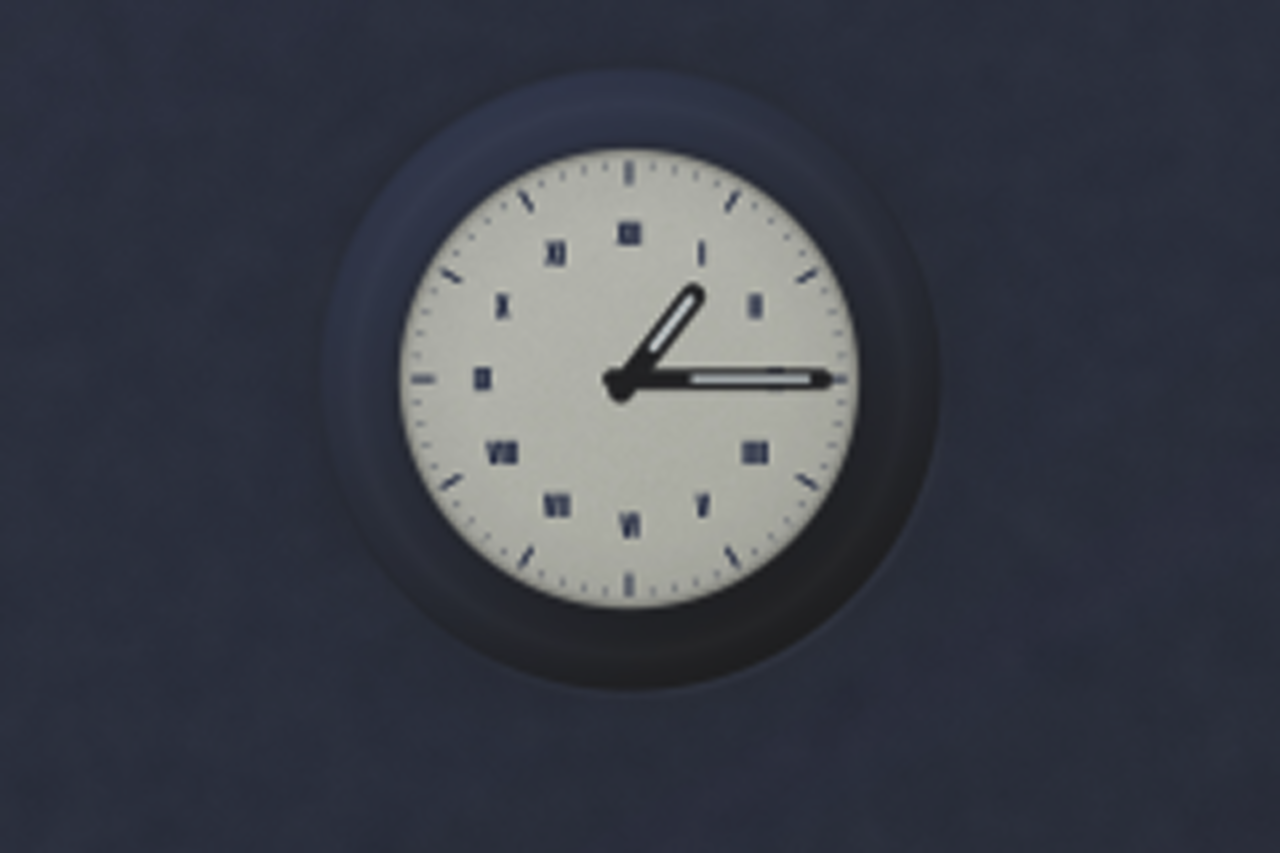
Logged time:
h=1 m=15
